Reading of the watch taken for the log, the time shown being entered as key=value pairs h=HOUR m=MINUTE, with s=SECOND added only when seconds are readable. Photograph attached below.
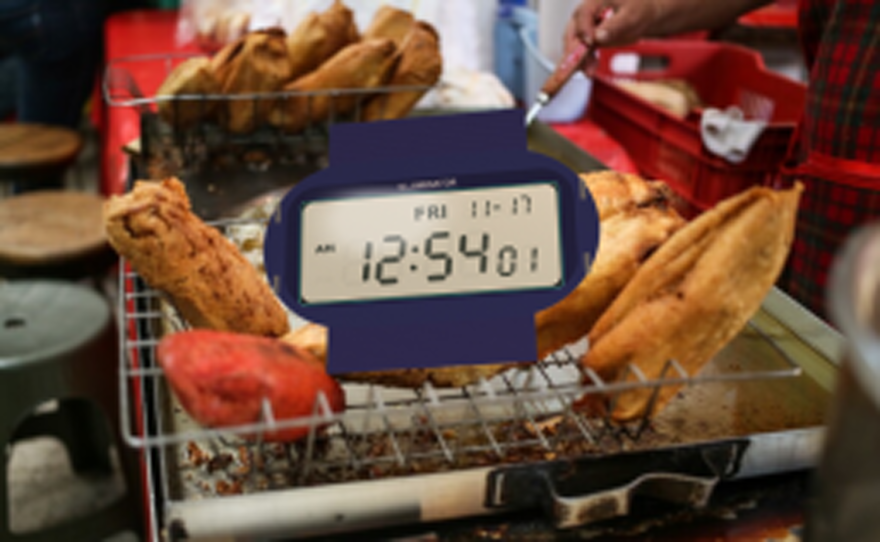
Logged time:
h=12 m=54 s=1
